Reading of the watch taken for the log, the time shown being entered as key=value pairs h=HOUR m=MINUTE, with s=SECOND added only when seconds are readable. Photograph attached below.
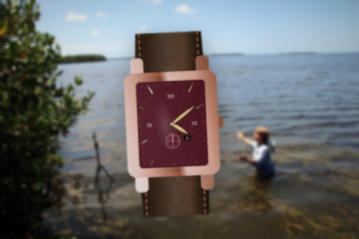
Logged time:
h=4 m=9
